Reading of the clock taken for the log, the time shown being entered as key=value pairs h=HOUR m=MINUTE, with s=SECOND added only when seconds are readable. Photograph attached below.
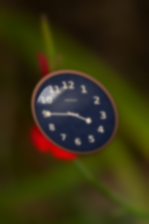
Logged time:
h=3 m=45
